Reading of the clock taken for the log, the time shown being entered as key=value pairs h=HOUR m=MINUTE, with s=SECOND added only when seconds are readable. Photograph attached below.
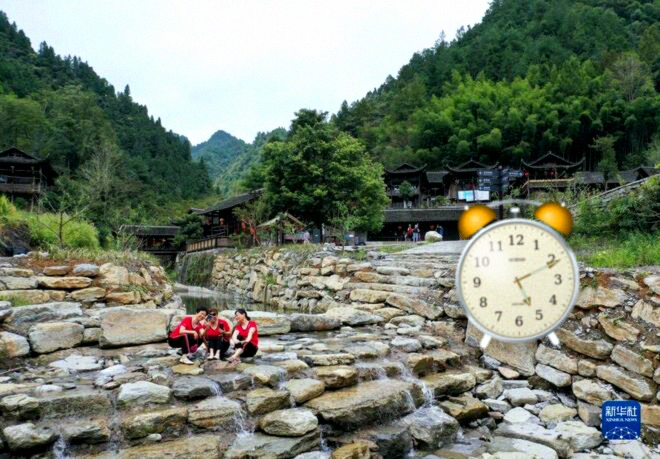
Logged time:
h=5 m=11
